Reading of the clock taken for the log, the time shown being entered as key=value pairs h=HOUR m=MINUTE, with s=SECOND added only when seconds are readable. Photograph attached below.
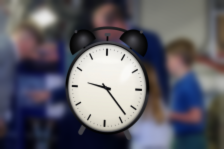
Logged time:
h=9 m=23
